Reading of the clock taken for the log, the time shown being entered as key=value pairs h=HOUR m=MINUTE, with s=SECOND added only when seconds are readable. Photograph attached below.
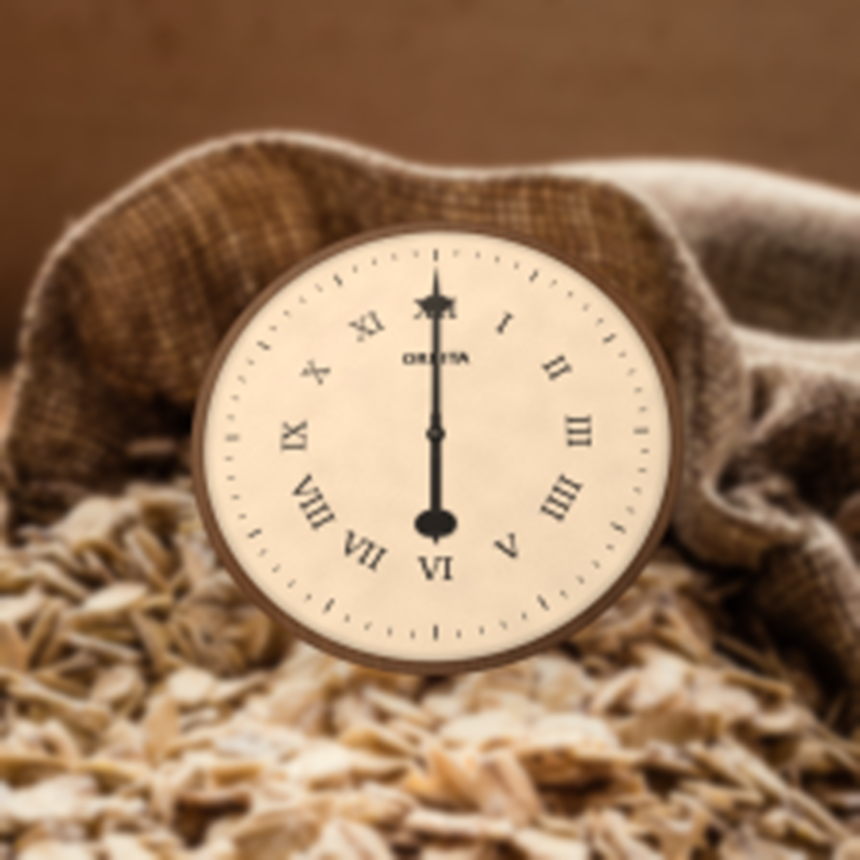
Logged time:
h=6 m=0
